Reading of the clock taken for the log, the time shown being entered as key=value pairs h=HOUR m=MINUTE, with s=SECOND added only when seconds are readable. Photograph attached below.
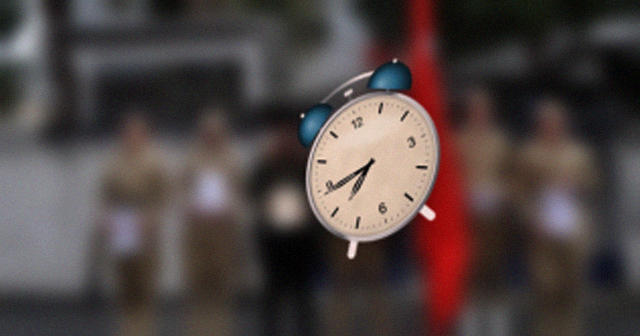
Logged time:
h=7 m=44
